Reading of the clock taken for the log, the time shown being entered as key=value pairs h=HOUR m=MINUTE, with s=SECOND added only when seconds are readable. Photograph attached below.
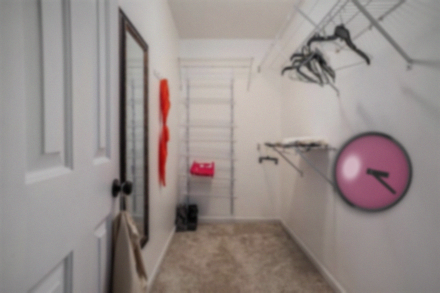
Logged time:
h=3 m=22
